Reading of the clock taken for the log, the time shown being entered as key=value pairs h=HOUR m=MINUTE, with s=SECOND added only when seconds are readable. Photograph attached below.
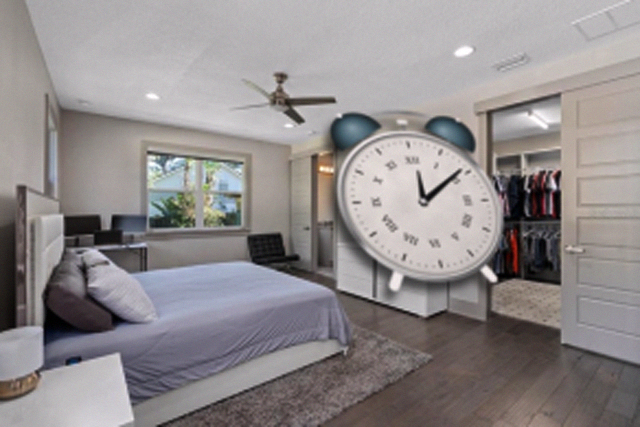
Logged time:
h=12 m=9
